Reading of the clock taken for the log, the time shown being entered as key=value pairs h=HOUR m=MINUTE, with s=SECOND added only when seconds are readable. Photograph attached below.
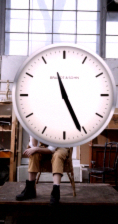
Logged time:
h=11 m=26
